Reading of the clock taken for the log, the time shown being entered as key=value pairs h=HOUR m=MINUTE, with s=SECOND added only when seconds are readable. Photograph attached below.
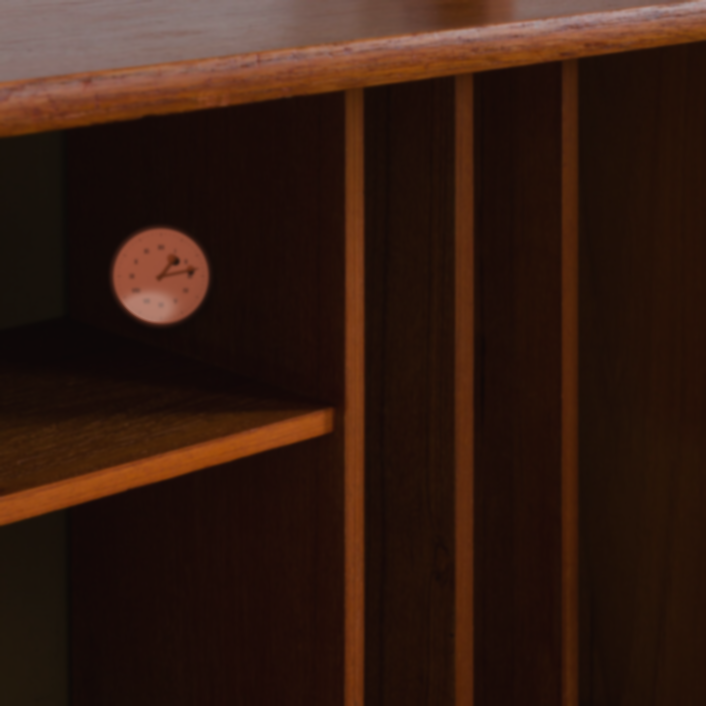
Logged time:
h=1 m=13
